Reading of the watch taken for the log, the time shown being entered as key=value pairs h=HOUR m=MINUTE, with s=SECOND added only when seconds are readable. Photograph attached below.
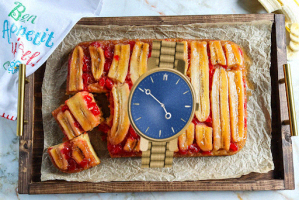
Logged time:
h=4 m=51
